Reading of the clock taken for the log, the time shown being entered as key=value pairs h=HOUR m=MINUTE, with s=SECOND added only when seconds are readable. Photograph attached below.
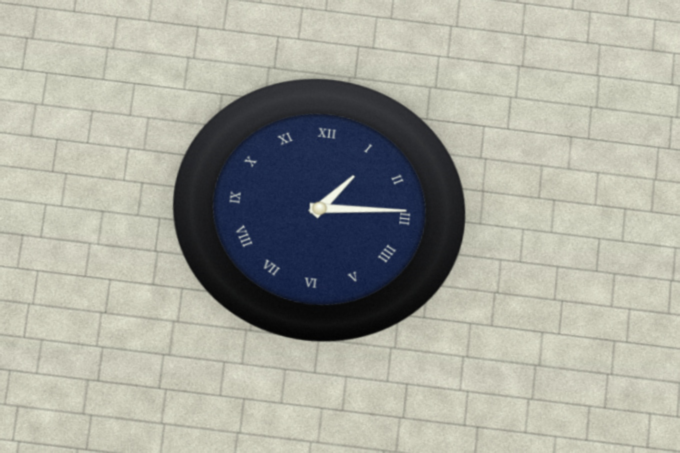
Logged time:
h=1 m=14
